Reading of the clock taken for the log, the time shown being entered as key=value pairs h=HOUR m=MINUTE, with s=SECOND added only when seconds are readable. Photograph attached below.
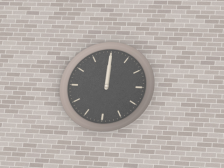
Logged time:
h=12 m=0
